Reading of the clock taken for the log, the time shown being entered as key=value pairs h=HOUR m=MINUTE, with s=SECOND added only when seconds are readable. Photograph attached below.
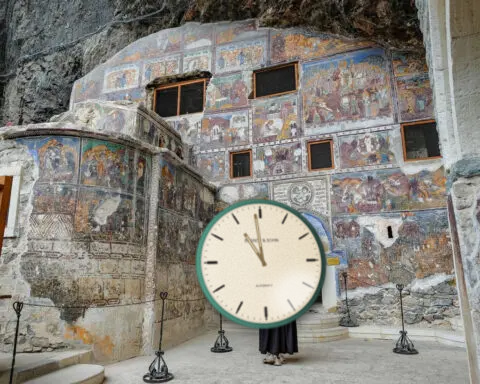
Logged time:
h=10 m=59
